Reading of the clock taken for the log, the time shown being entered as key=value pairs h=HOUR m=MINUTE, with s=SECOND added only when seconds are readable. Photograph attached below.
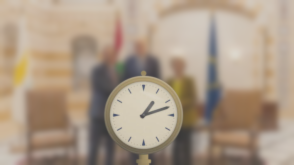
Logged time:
h=1 m=12
